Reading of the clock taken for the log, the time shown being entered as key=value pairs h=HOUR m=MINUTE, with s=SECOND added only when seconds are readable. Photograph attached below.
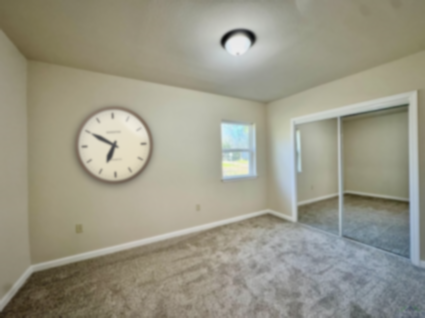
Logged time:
h=6 m=50
